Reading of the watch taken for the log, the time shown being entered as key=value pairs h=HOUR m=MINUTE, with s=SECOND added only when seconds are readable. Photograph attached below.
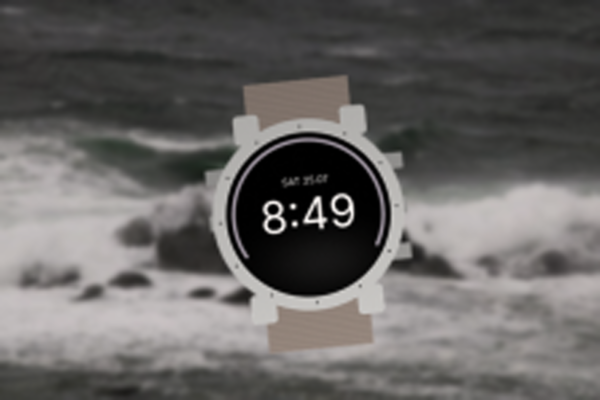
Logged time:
h=8 m=49
